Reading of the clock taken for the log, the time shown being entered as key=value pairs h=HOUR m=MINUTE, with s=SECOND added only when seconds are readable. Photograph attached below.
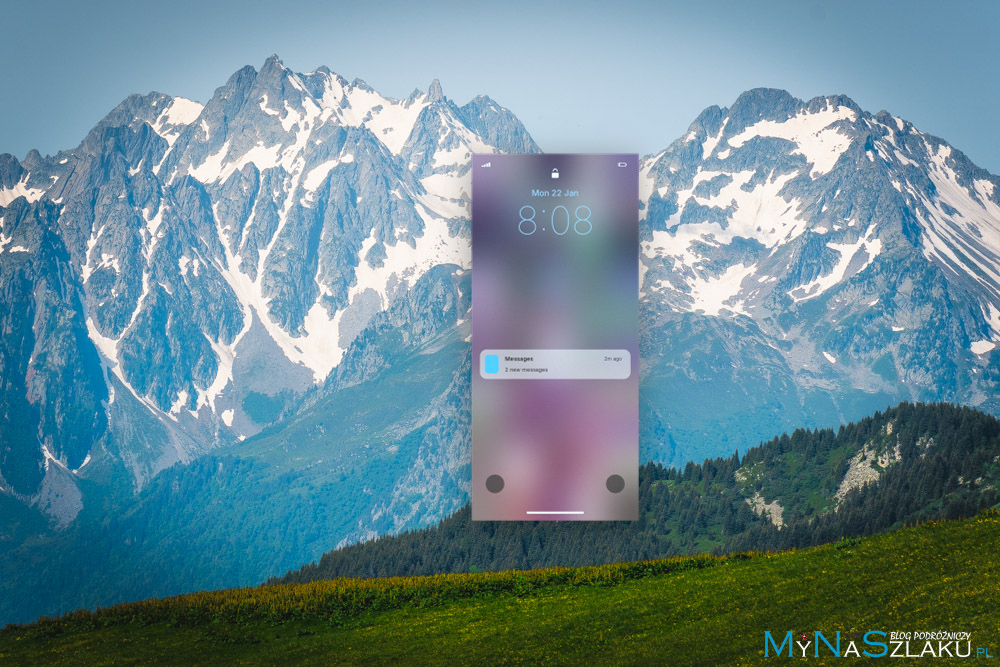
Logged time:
h=8 m=8
